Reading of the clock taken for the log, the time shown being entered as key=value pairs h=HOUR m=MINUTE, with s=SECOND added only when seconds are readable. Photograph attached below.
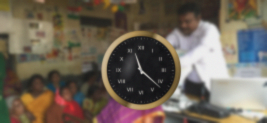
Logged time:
h=11 m=22
